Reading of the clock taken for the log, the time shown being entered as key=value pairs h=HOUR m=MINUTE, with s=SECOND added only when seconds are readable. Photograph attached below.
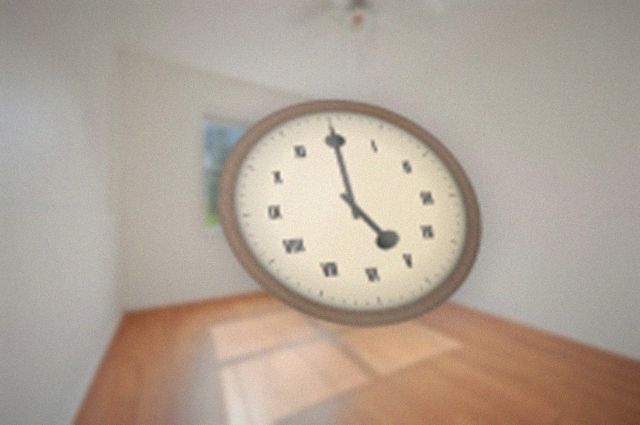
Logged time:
h=5 m=0
